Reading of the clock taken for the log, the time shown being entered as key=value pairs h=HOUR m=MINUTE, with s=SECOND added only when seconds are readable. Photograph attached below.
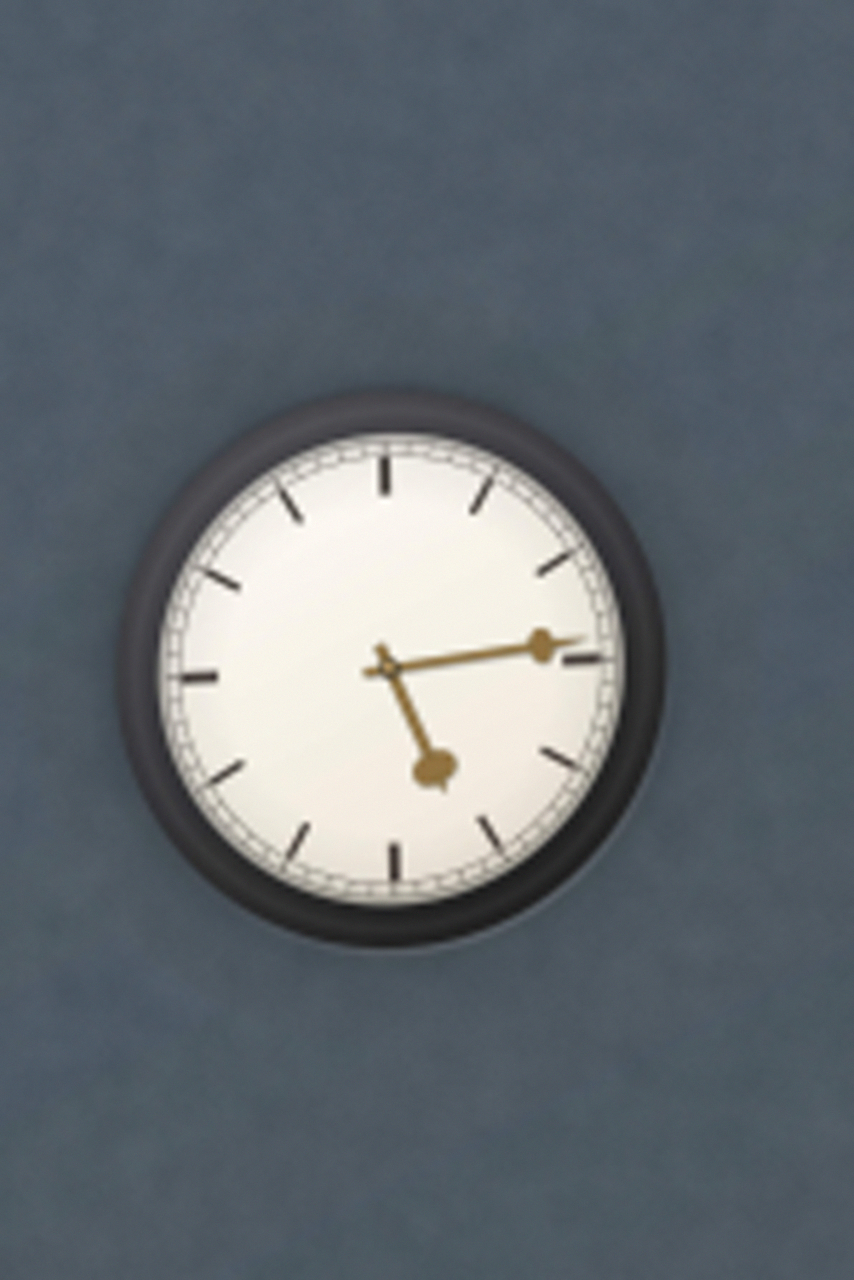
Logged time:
h=5 m=14
